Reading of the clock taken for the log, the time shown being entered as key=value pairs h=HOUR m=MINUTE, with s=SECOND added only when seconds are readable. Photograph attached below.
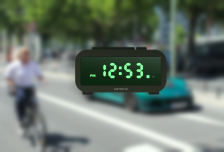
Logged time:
h=12 m=53
